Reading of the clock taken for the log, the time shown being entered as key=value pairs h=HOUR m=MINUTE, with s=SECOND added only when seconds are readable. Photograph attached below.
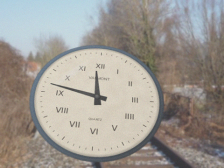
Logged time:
h=11 m=47
